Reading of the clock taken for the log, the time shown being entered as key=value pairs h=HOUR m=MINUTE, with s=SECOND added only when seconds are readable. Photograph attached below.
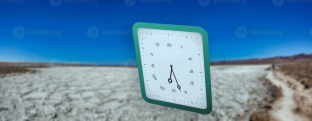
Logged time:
h=6 m=27
